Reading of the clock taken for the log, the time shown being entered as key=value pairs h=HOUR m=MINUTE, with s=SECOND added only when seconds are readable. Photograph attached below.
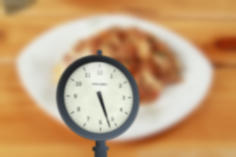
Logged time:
h=5 m=27
